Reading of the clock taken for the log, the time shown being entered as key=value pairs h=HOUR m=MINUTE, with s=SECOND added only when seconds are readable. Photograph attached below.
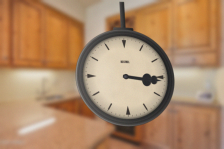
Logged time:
h=3 m=16
